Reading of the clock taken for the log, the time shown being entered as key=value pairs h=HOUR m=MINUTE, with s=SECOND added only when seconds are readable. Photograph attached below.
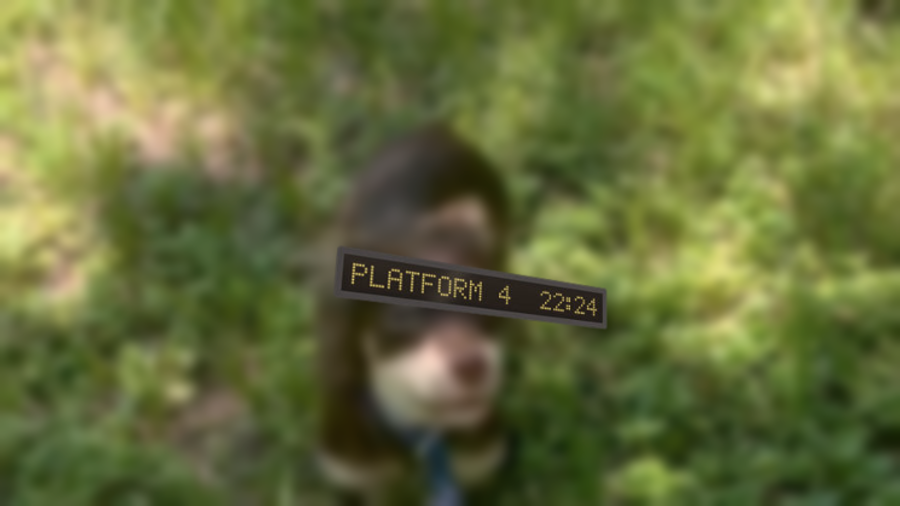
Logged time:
h=22 m=24
